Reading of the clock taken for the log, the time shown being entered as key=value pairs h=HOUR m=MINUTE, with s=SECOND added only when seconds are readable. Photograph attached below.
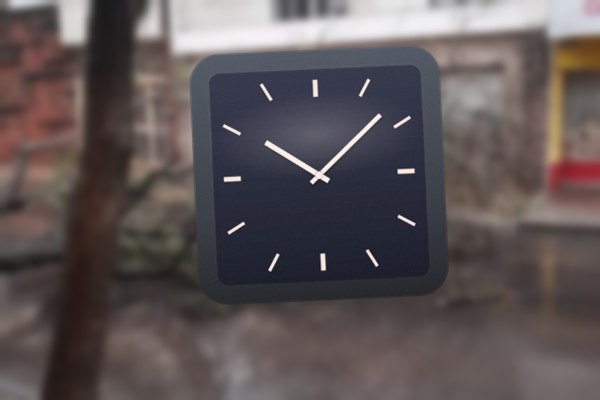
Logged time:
h=10 m=8
